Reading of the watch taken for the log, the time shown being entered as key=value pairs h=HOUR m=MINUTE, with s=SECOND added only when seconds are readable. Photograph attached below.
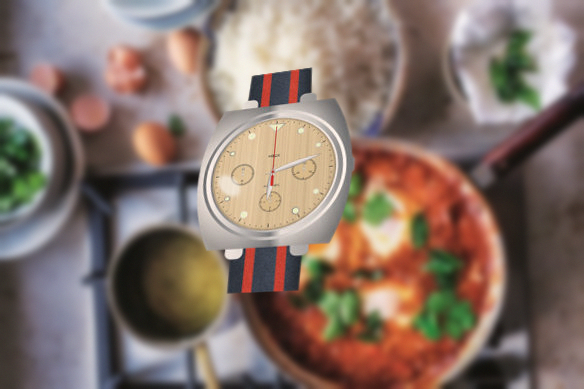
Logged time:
h=6 m=12
